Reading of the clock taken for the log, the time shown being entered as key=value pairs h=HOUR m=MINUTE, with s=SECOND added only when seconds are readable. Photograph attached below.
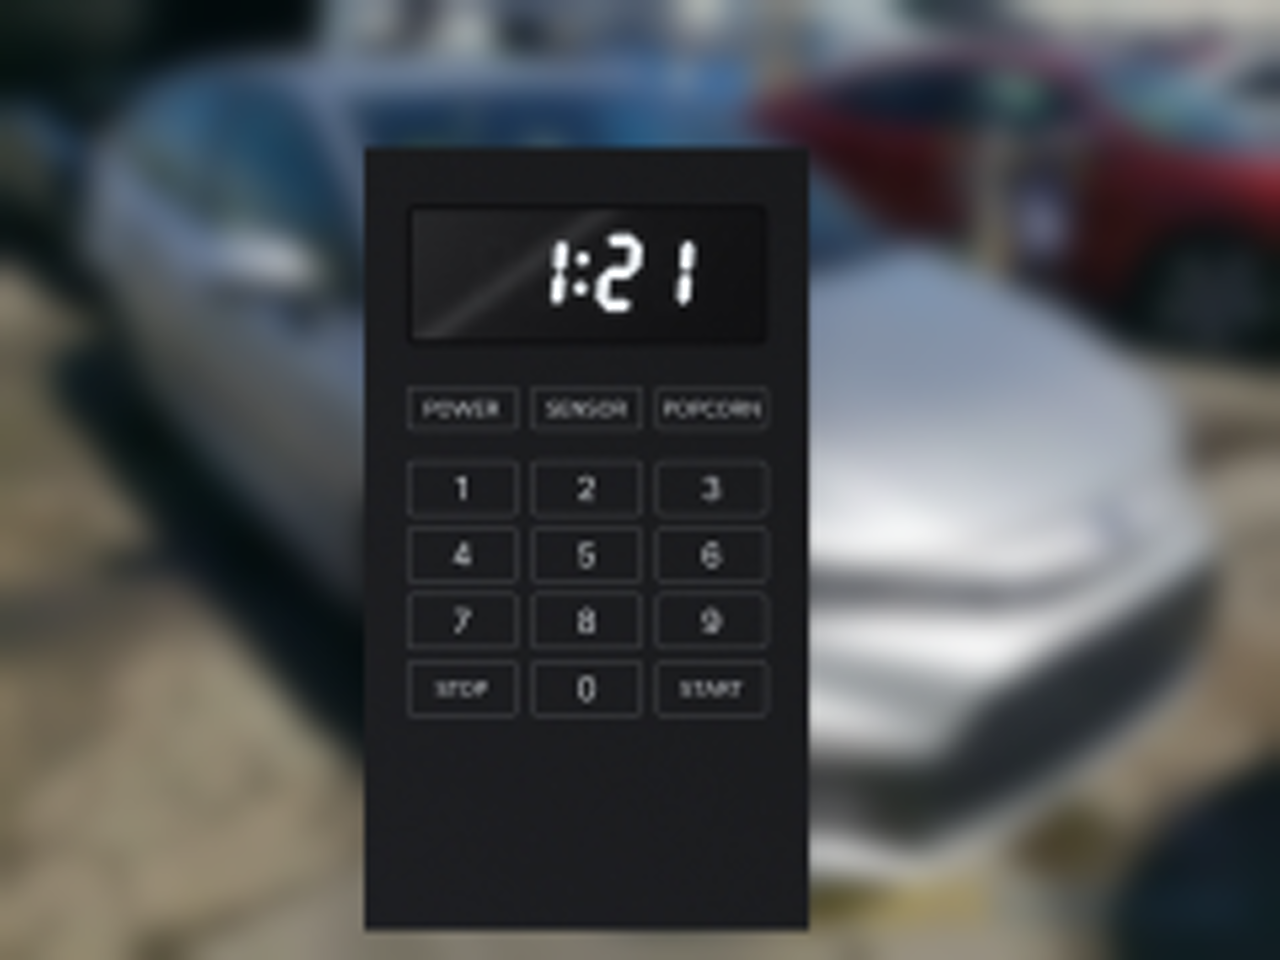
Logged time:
h=1 m=21
